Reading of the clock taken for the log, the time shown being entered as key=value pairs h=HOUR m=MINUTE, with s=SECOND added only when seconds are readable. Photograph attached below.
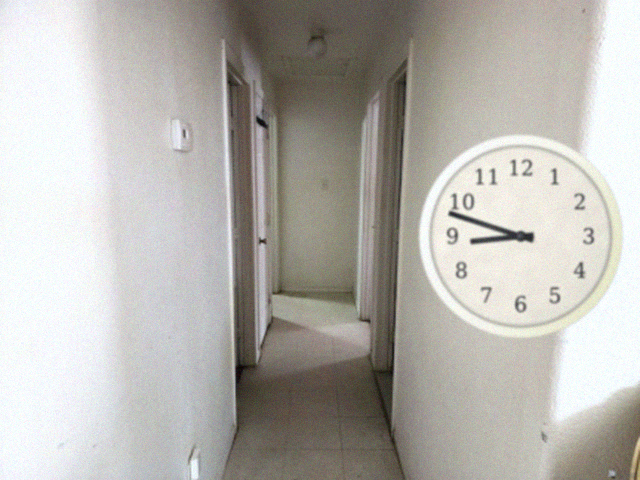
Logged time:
h=8 m=48
